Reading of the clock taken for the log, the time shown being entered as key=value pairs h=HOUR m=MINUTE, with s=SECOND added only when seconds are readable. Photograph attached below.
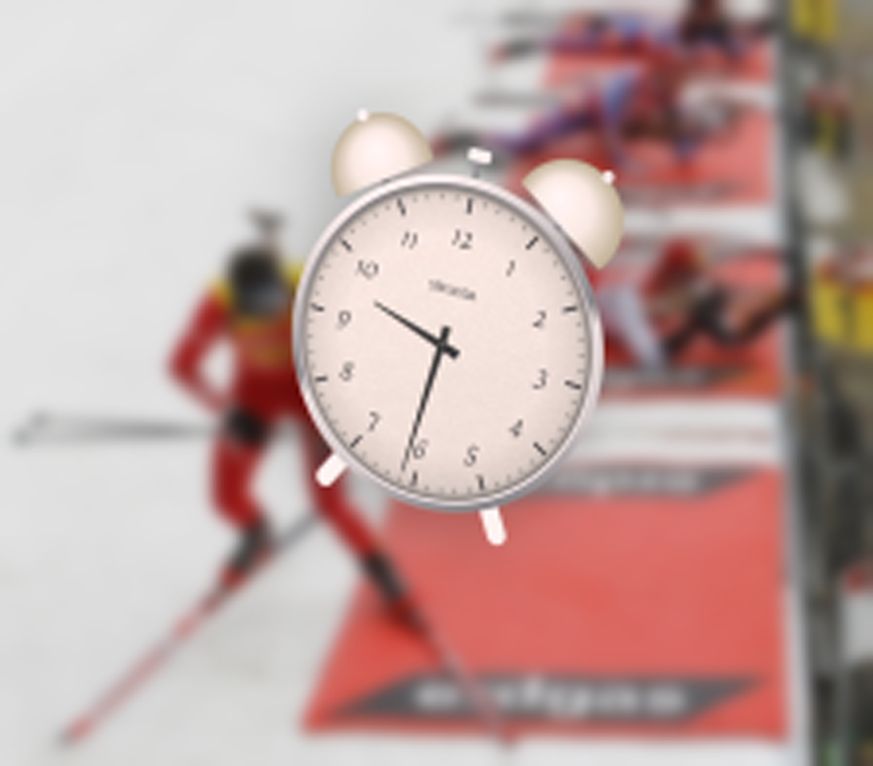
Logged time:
h=9 m=31
